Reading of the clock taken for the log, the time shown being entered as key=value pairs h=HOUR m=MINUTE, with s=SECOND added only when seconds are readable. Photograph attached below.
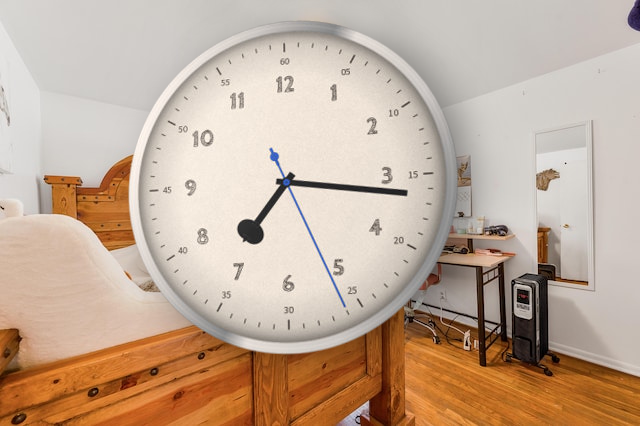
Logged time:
h=7 m=16 s=26
